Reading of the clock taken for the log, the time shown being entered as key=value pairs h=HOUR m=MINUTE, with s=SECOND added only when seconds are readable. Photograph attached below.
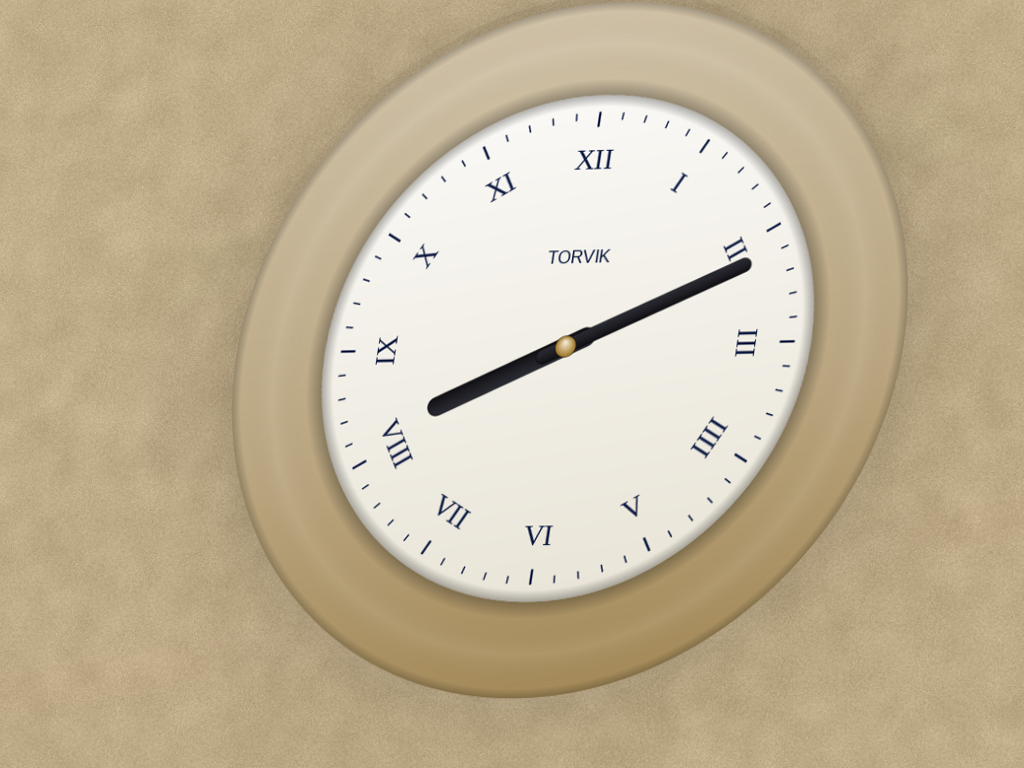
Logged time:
h=8 m=11
